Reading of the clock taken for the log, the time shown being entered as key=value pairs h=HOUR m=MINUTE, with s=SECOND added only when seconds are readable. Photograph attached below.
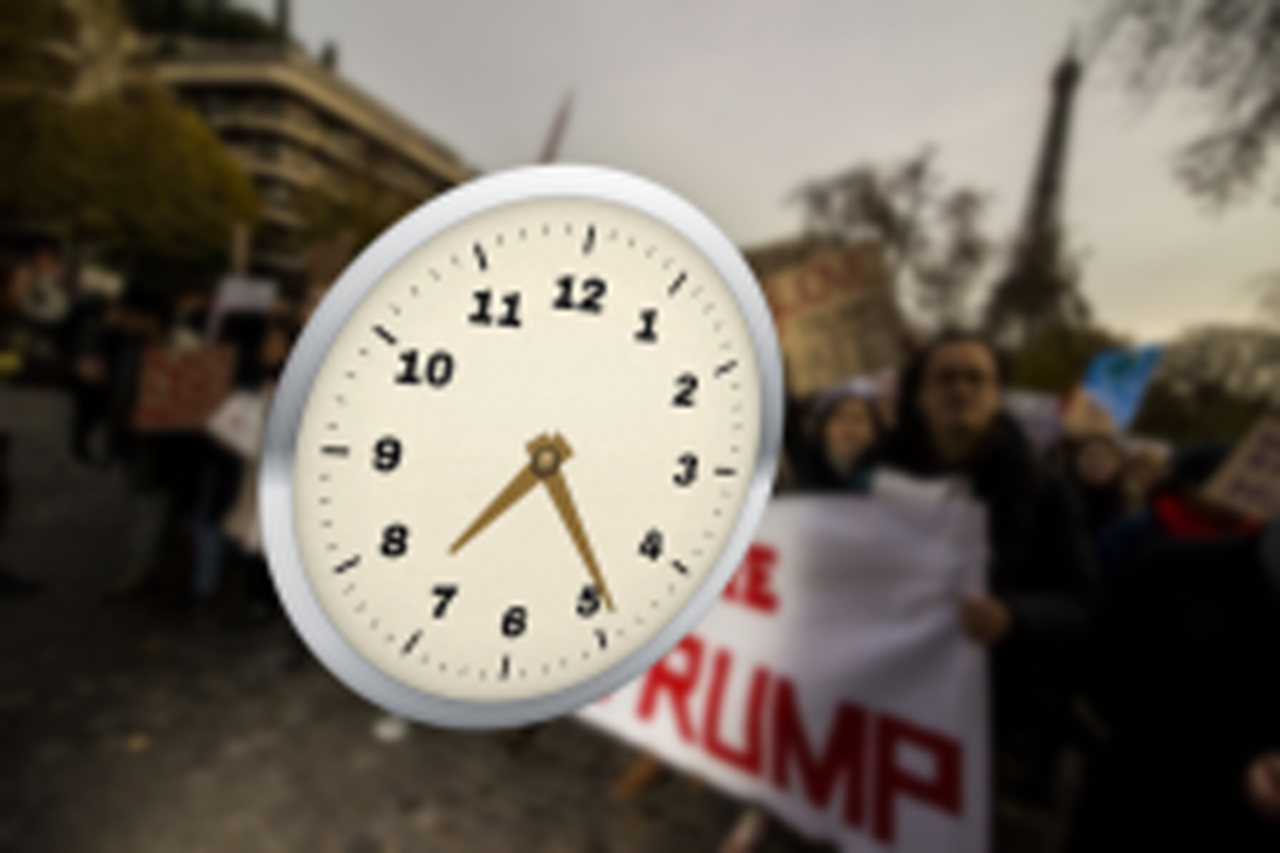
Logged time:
h=7 m=24
